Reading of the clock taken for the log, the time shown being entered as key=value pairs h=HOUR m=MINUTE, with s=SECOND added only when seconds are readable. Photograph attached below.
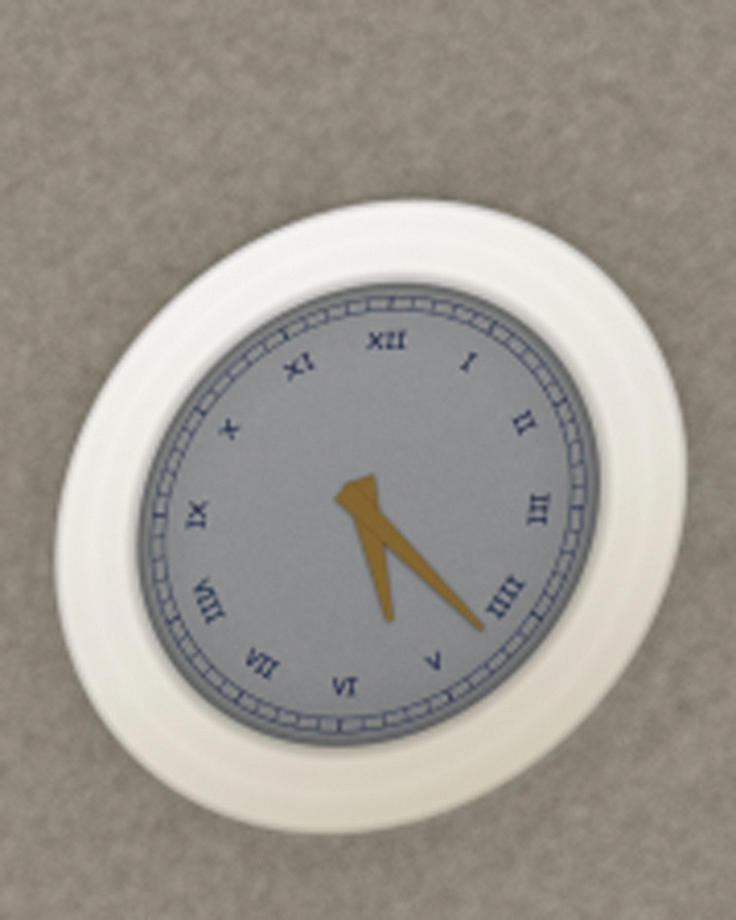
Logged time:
h=5 m=22
